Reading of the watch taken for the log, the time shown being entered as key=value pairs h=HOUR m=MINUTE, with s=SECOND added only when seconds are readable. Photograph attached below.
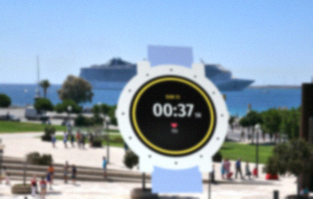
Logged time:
h=0 m=37
